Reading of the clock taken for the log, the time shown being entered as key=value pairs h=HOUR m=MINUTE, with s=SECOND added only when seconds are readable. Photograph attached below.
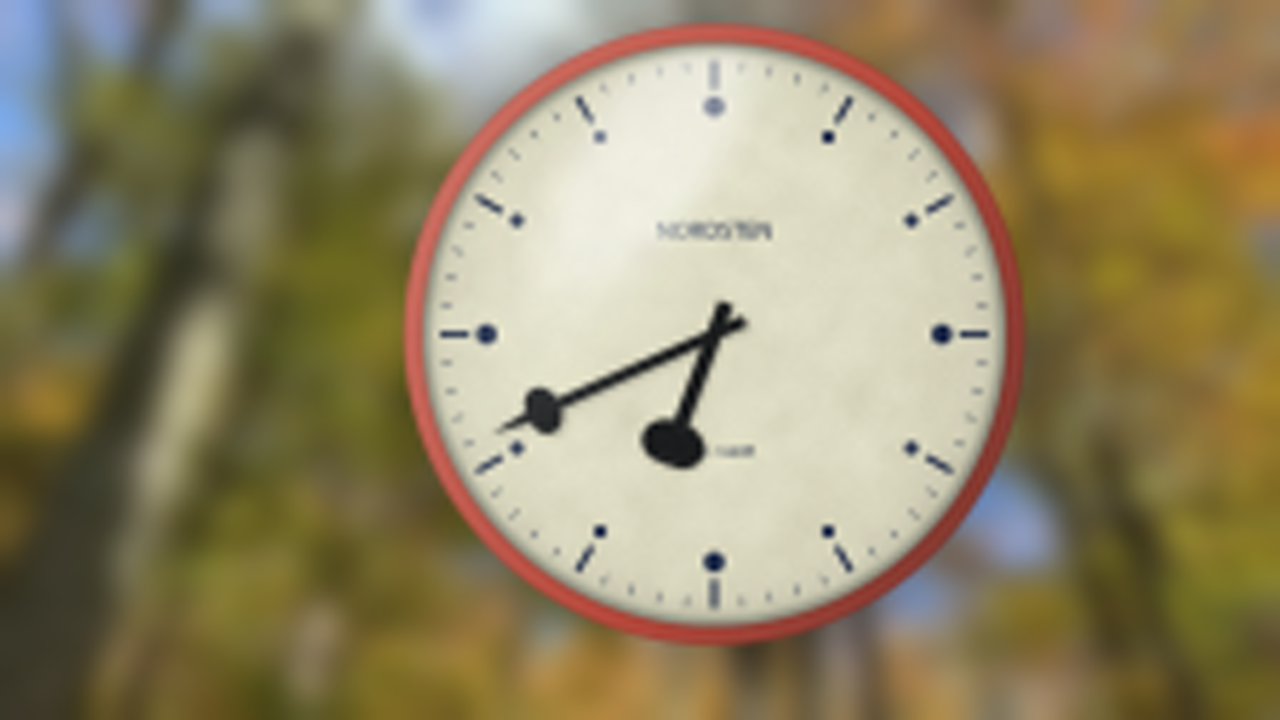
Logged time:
h=6 m=41
